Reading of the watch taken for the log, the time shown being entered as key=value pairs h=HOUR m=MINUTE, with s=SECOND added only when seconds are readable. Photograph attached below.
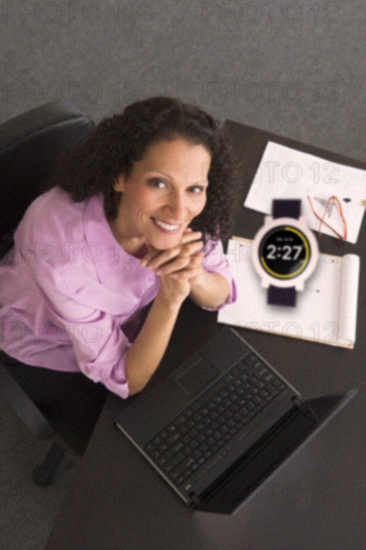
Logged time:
h=2 m=27
